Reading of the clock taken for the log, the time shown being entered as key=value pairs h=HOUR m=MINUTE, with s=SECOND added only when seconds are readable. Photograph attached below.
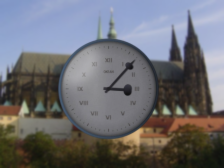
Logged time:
h=3 m=7
